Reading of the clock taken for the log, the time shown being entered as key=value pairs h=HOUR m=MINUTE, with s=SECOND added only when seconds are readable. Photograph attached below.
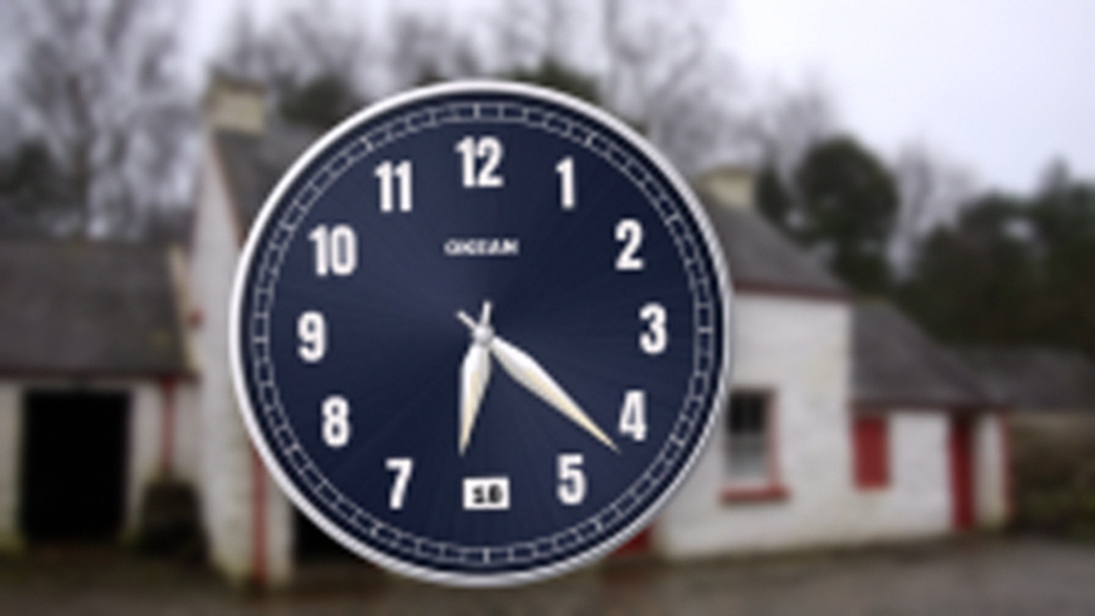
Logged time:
h=6 m=22
